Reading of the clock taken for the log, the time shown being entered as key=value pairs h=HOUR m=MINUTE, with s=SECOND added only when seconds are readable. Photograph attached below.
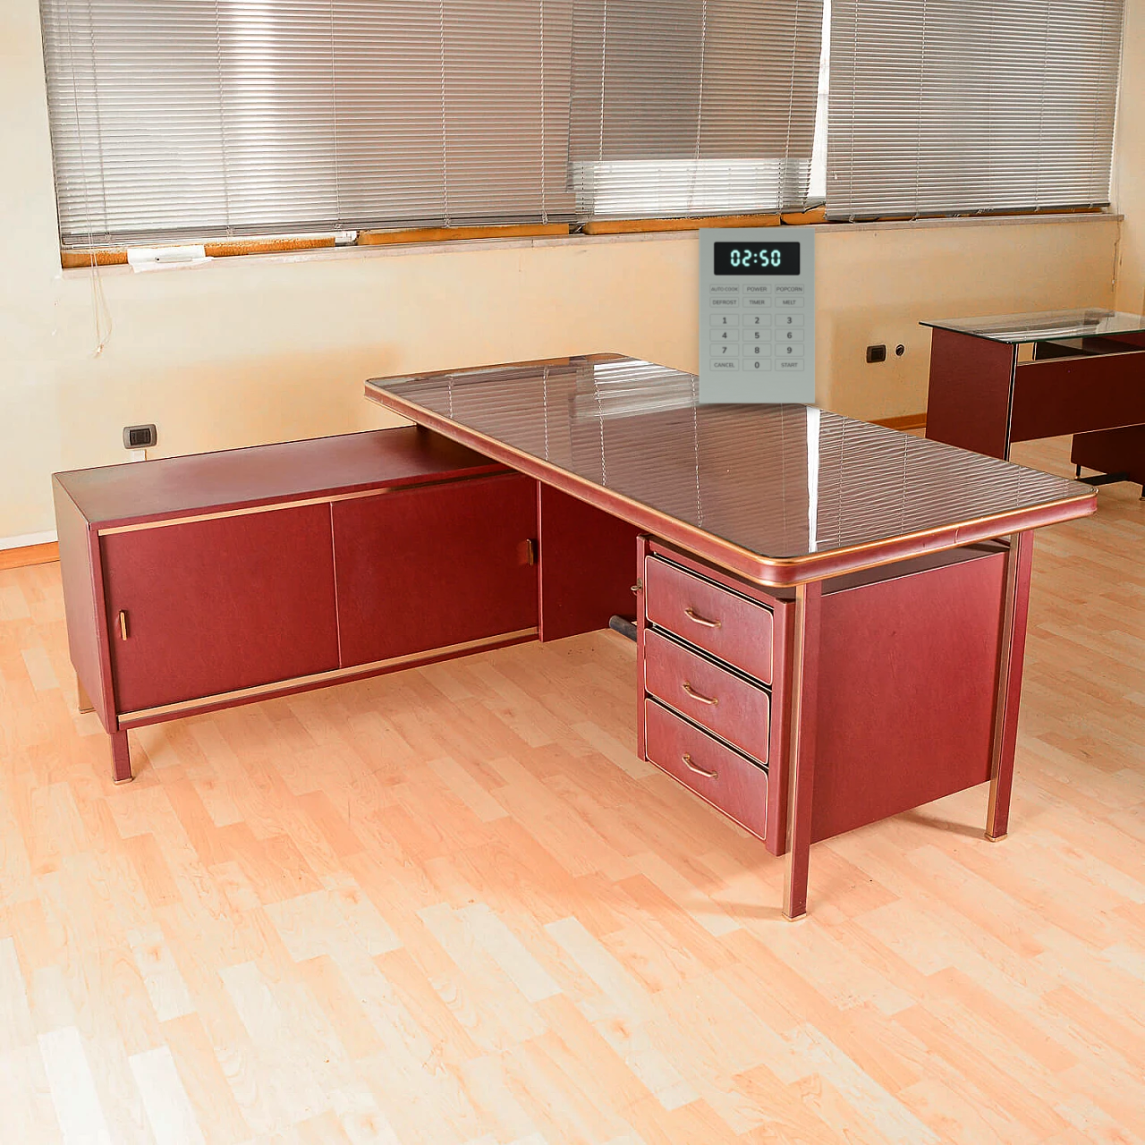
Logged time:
h=2 m=50
